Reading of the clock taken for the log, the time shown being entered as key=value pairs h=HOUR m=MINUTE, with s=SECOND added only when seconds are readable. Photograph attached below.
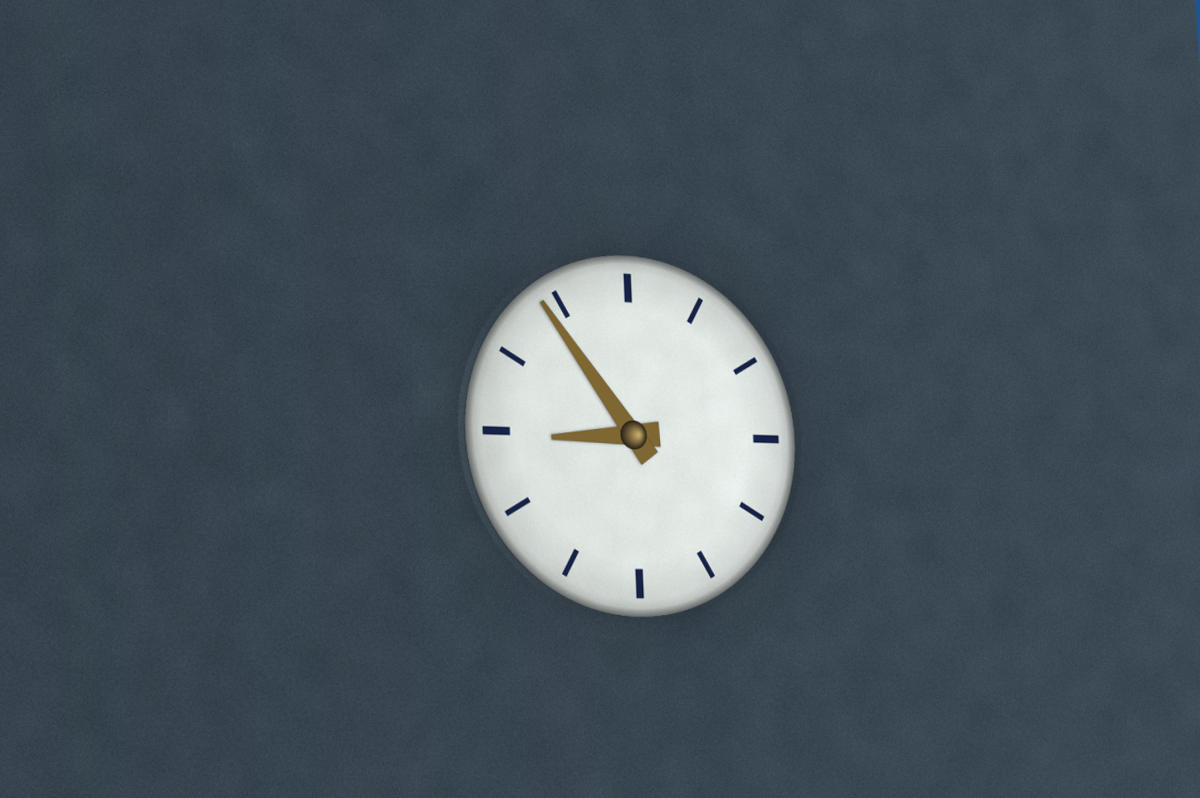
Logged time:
h=8 m=54
